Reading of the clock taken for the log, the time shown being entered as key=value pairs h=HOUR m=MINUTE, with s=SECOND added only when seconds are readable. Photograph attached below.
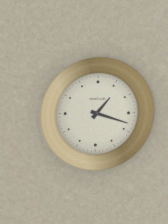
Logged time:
h=1 m=18
